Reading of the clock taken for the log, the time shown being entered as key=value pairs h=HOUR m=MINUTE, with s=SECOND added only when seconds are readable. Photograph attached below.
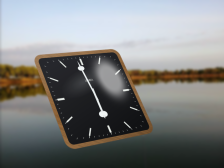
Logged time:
h=5 m=59
